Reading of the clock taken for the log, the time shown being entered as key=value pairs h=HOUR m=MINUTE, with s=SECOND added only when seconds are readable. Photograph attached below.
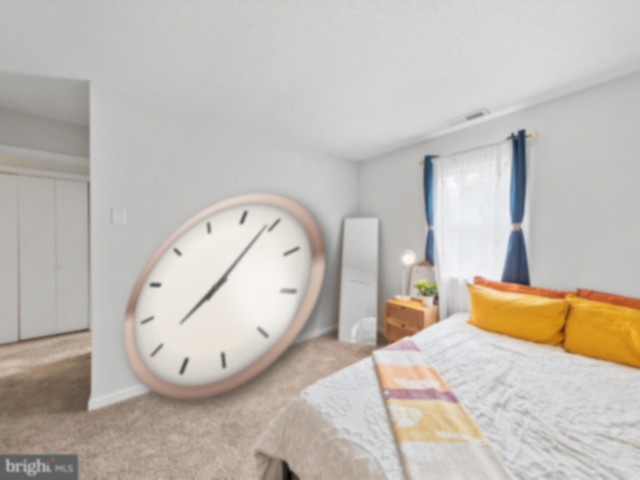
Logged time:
h=7 m=4
